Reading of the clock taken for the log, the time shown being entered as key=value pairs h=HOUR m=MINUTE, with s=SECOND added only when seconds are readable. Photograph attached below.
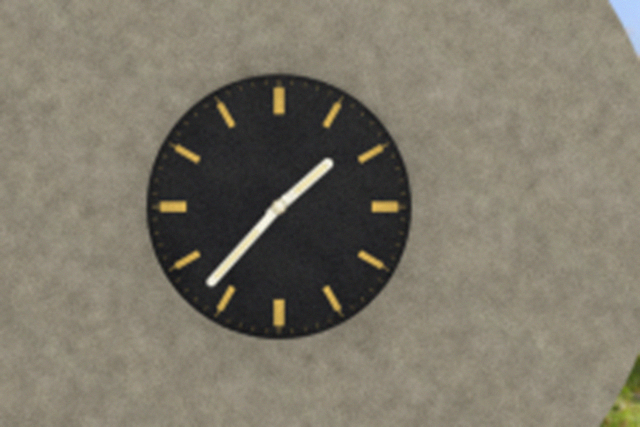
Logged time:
h=1 m=37
